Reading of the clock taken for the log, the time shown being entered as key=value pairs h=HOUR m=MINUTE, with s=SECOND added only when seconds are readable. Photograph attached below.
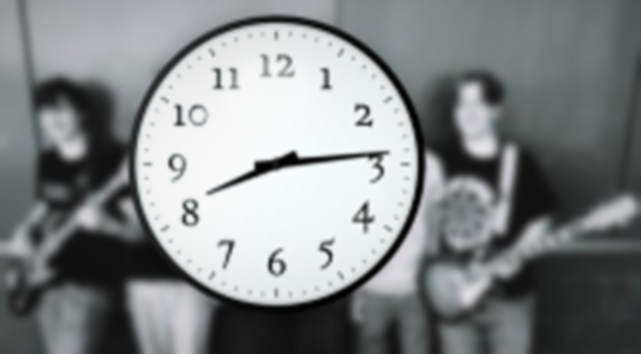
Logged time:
h=8 m=14
